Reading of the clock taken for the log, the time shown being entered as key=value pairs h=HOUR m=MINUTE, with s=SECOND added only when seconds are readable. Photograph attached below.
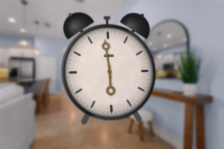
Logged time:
h=5 m=59
